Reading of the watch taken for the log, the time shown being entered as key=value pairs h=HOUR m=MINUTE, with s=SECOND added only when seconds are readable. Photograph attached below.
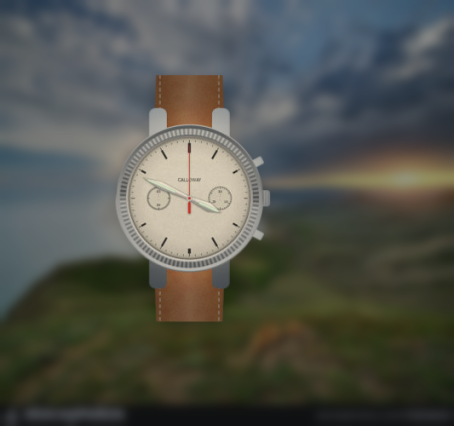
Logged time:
h=3 m=49
